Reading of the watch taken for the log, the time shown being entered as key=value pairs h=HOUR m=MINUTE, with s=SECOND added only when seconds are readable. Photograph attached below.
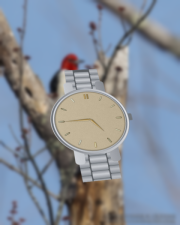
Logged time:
h=4 m=45
